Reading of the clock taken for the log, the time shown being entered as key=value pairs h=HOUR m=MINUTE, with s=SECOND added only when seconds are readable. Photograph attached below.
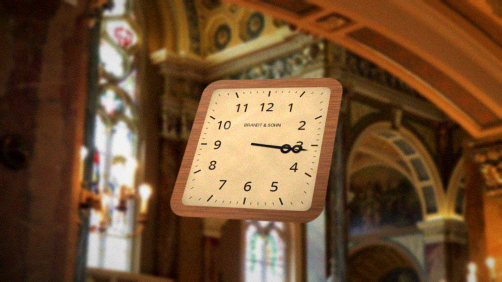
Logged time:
h=3 m=16
